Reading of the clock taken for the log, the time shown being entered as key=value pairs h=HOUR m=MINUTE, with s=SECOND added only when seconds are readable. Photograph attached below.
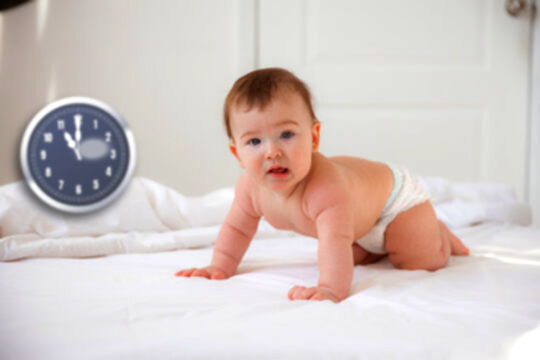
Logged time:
h=11 m=0
